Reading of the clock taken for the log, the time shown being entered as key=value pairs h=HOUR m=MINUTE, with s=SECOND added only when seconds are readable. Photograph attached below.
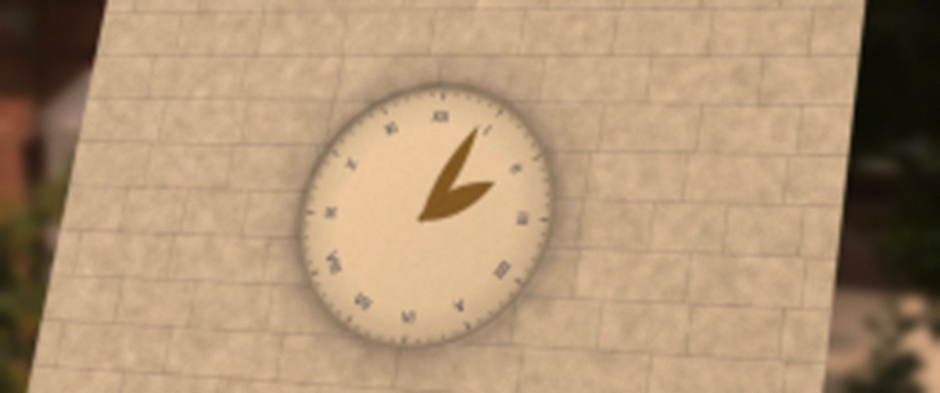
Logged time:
h=2 m=4
